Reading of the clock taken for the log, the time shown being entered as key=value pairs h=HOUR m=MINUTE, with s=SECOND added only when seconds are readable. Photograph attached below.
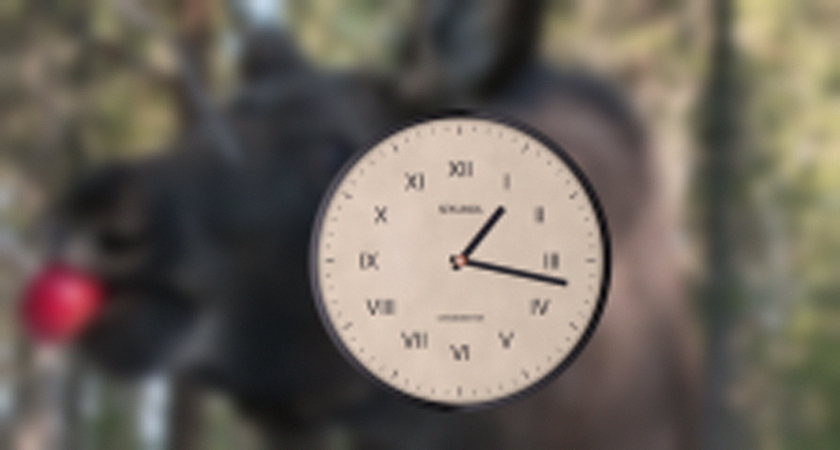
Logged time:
h=1 m=17
